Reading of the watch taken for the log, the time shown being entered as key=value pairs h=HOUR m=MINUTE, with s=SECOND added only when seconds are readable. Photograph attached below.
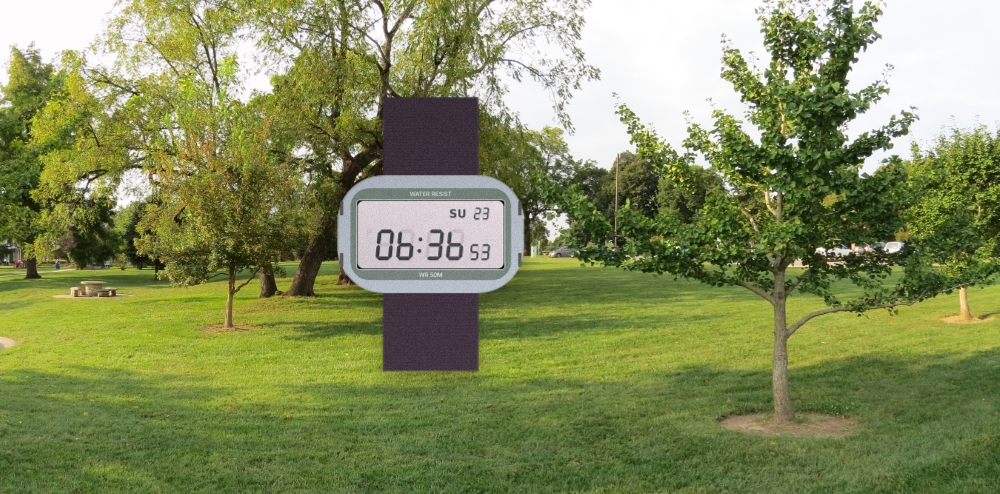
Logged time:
h=6 m=36 s=53
